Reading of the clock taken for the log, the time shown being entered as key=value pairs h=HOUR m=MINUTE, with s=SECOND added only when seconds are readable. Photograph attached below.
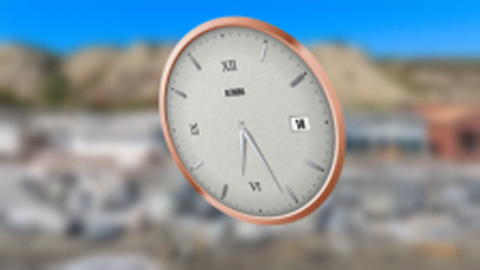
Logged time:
h=6 m=26
